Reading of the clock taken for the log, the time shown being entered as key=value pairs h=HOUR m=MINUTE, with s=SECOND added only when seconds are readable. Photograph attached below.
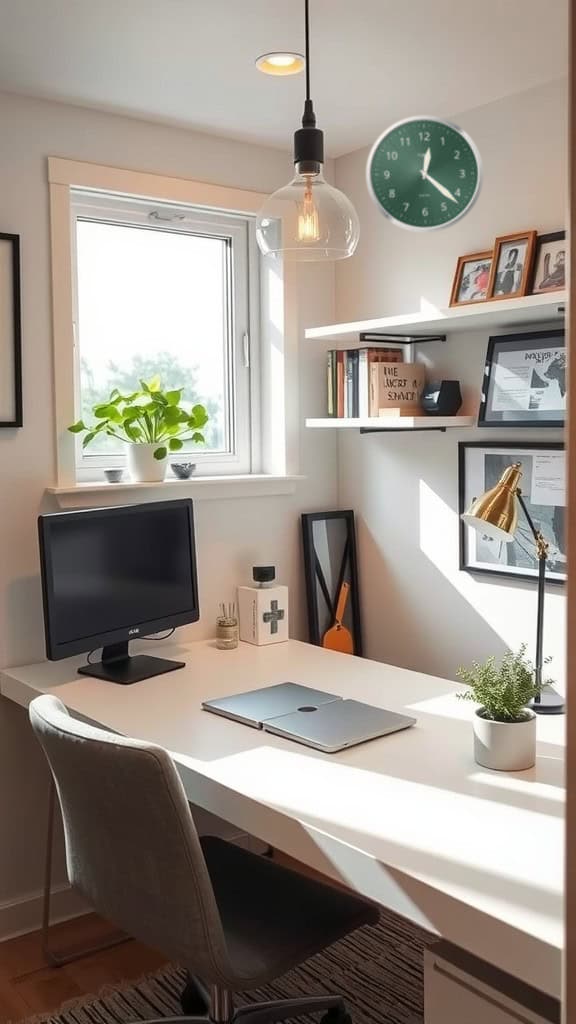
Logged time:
h=12 m=22
